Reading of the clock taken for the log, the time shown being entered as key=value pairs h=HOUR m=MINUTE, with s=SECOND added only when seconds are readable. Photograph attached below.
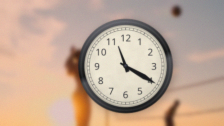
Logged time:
h=11 m=20
